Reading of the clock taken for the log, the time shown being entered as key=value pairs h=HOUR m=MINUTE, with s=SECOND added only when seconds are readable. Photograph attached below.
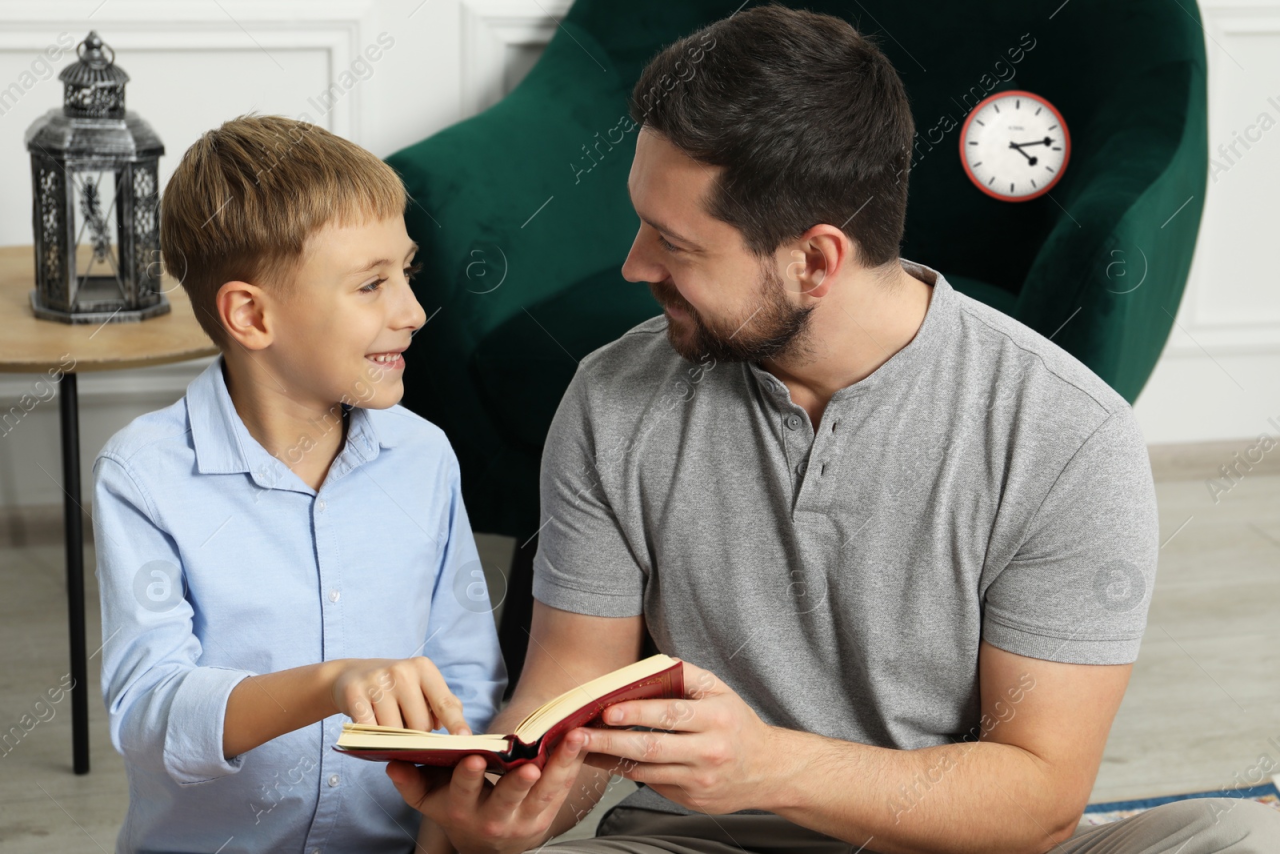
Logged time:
h=4 m=13
